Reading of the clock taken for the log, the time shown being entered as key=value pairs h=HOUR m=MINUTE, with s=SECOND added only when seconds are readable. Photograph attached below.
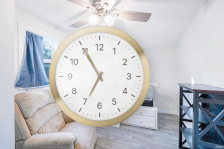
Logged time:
h=6 m=55
